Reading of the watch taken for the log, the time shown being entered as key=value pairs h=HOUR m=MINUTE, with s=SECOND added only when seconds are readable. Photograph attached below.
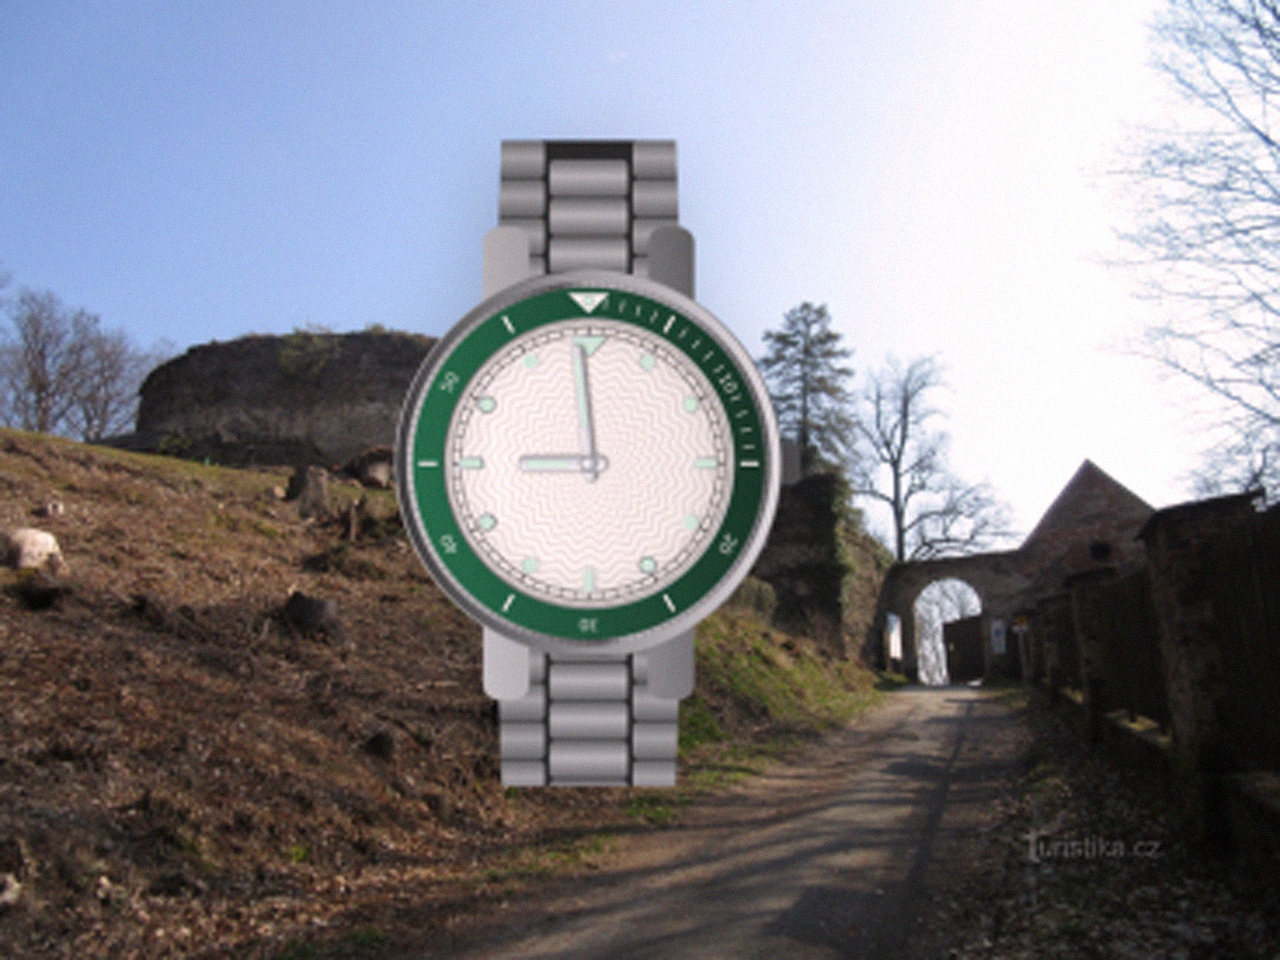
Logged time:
h=8 m=59
